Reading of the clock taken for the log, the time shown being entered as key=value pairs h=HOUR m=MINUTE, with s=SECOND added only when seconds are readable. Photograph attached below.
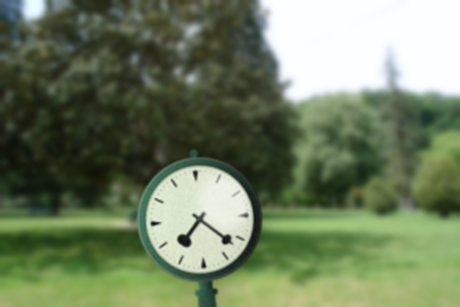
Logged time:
h=7 m=22
